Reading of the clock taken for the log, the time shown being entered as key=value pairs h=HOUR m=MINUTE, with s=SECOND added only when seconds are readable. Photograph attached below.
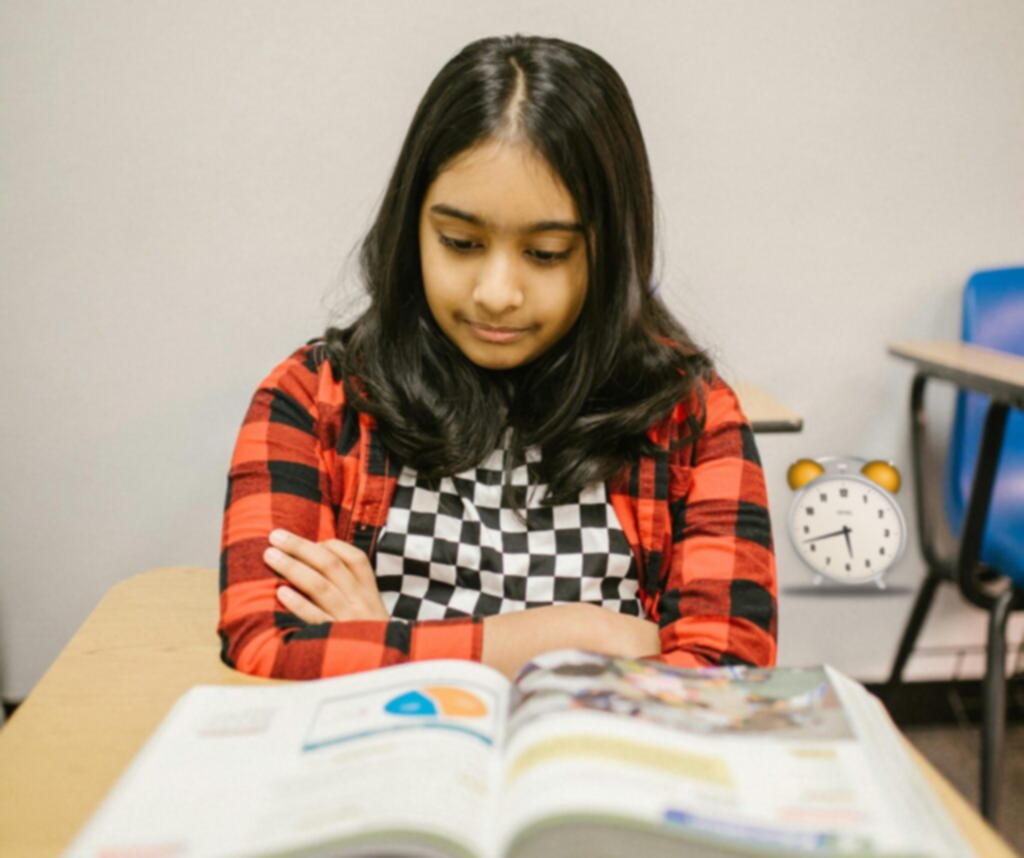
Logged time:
h=5 m=42
